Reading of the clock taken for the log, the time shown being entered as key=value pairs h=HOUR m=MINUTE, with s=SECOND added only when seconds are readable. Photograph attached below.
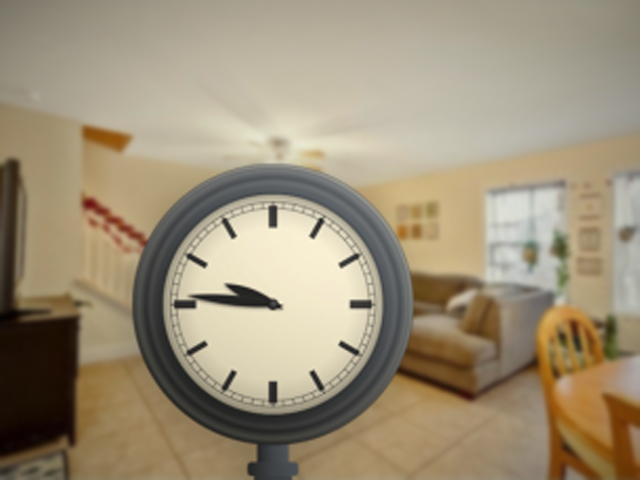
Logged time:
h=9 m=46
